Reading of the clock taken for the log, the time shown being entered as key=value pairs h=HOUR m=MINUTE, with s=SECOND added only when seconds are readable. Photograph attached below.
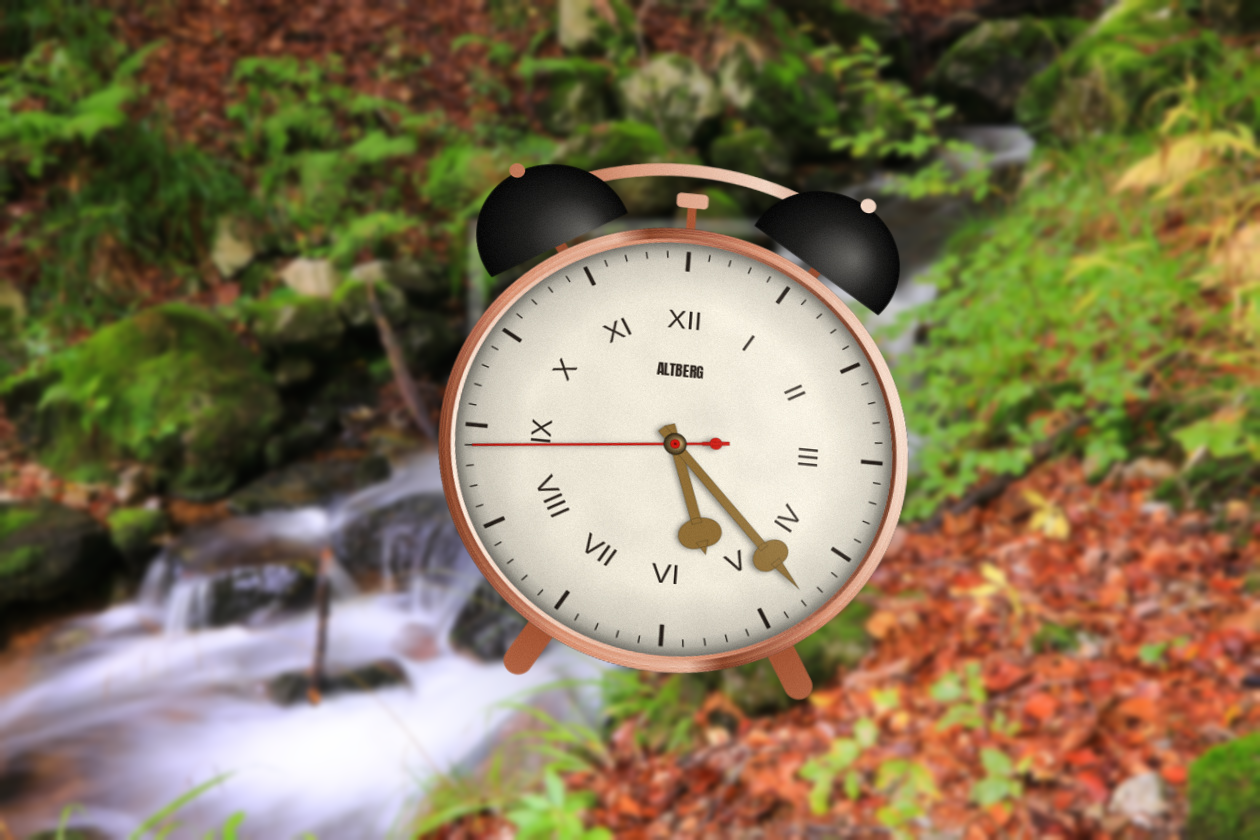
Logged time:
h=5 m=22 s=44
